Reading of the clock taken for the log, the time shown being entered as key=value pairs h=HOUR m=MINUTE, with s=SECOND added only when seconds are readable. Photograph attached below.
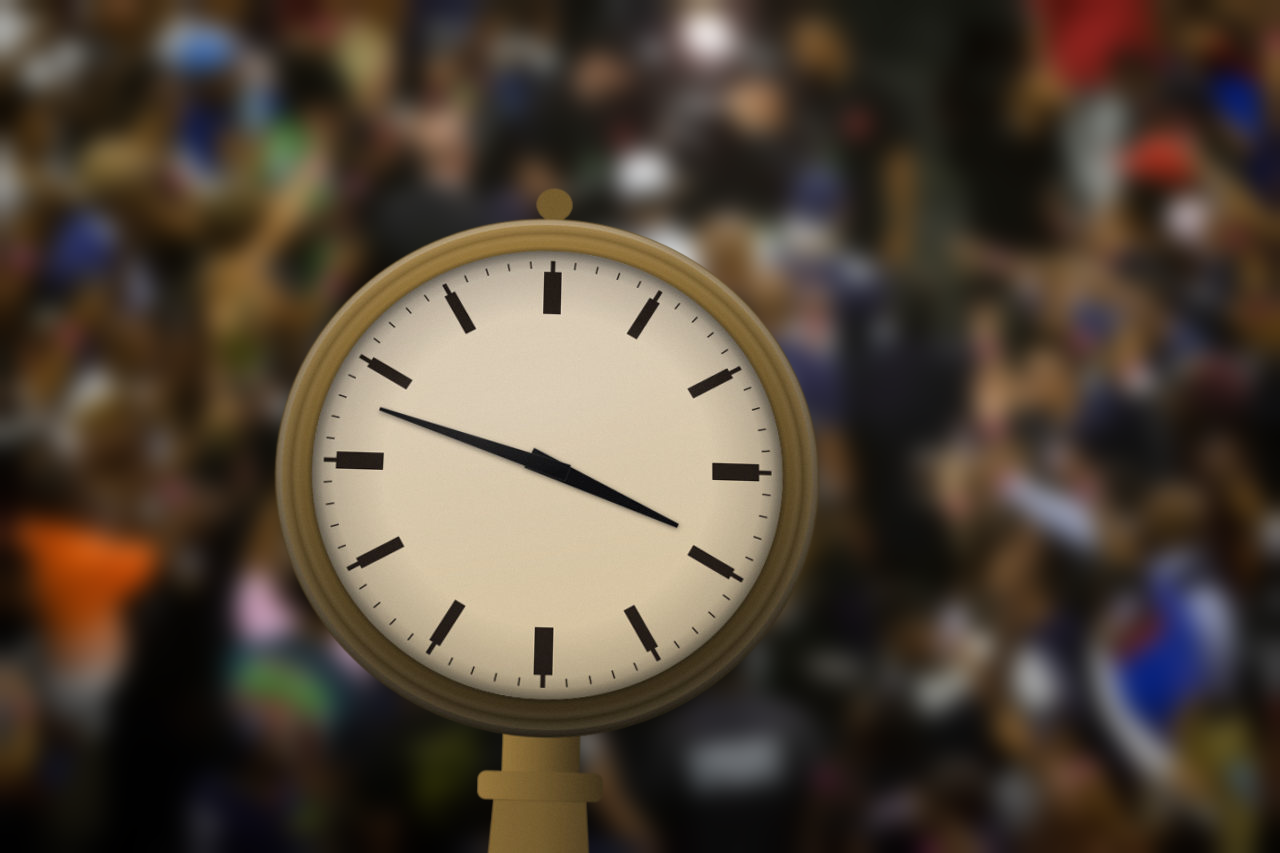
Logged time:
h=3 m=48
